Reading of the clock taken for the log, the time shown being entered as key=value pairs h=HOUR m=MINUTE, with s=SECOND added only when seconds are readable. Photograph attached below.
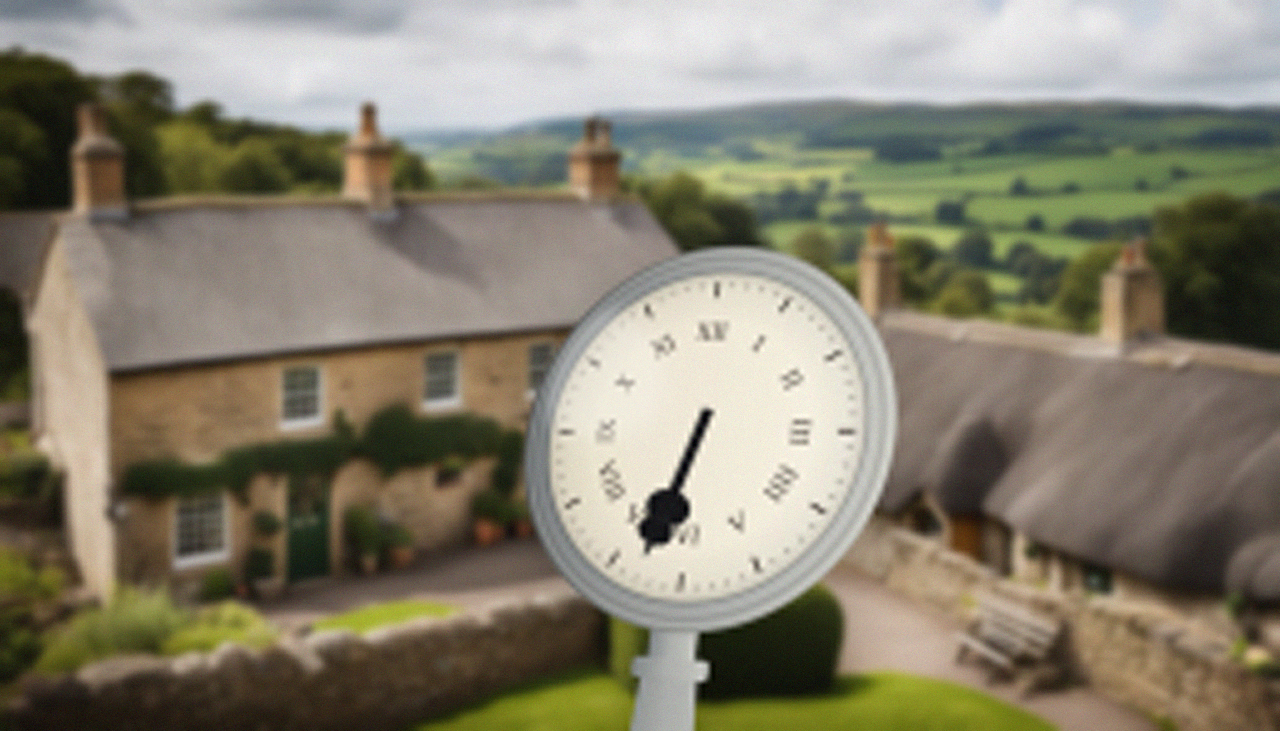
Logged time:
h=6 m=33
